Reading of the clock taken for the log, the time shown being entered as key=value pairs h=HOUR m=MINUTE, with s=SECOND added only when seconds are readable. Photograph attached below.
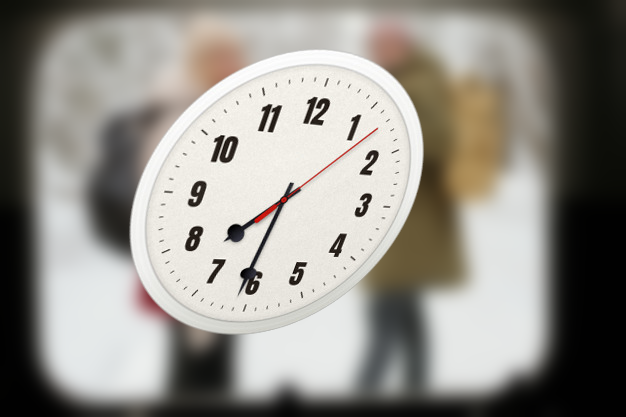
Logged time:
h=7 m=31 s=7
